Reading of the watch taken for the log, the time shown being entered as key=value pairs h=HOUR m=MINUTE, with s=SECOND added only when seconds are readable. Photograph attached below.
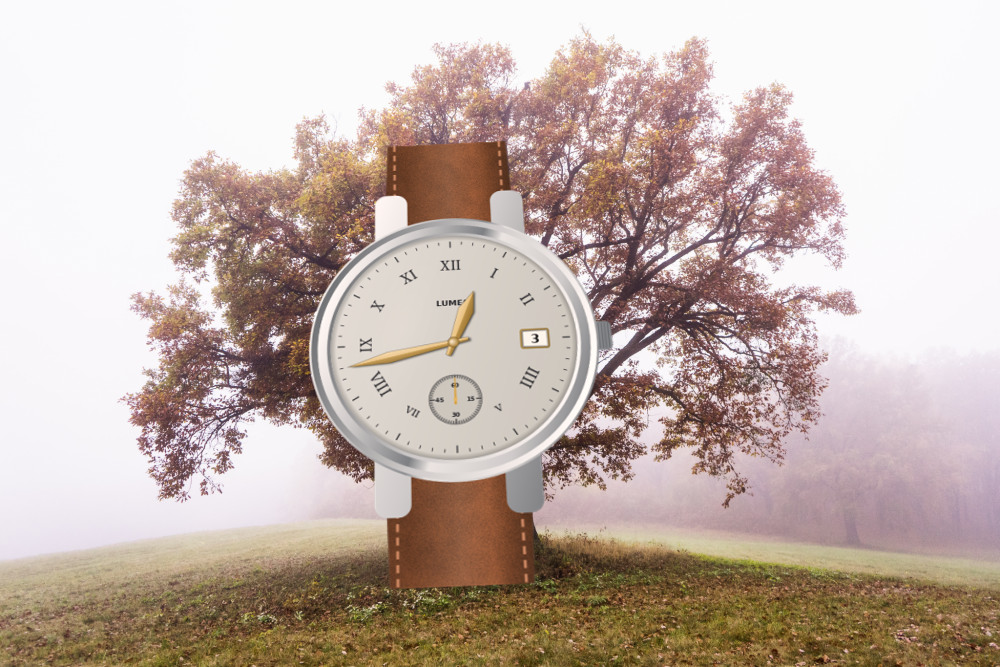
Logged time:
h=12 m=43
